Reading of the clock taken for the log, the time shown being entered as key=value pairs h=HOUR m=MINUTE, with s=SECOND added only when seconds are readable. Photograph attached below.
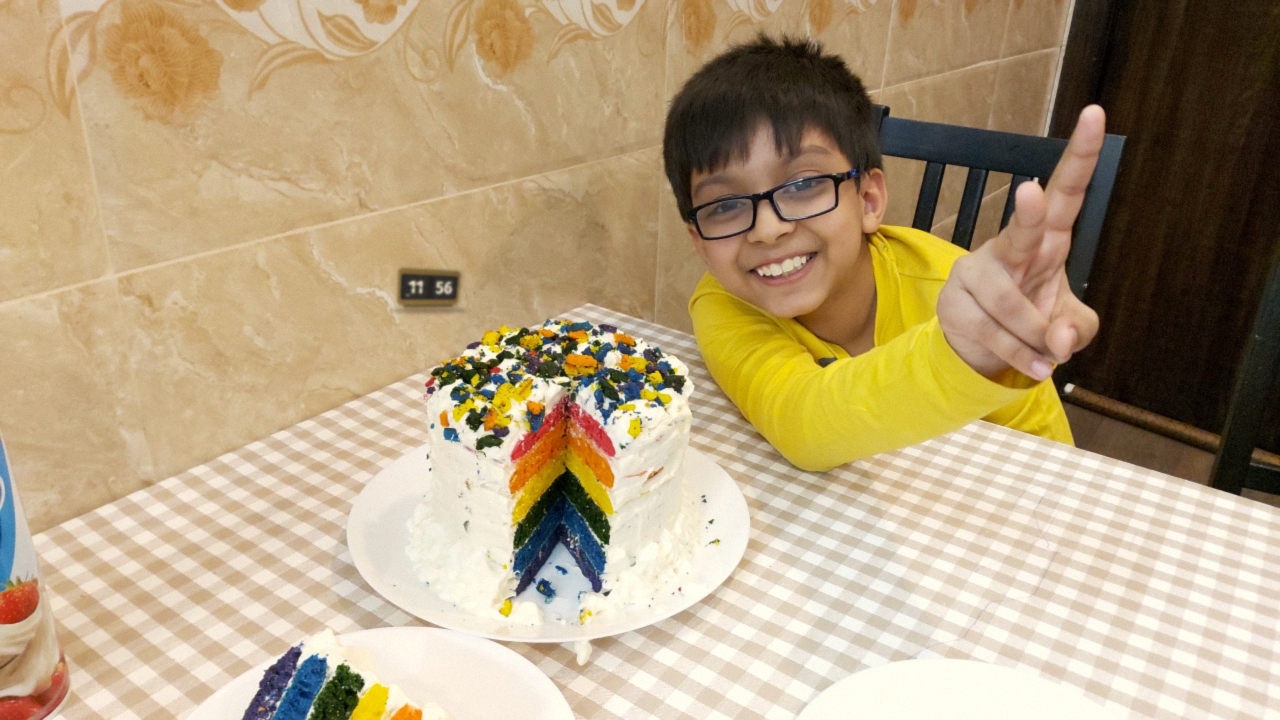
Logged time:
h=11 m=56
